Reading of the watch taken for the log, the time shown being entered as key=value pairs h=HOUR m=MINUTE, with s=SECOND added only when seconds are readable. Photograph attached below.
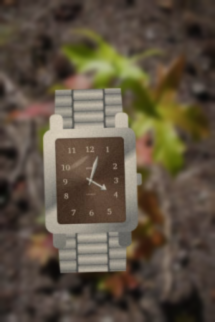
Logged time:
h=4 m=3
